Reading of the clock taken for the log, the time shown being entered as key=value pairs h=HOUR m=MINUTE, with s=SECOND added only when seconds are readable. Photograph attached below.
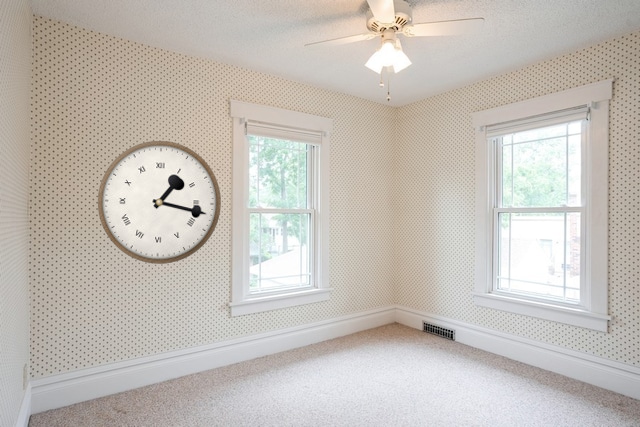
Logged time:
h=1 m=17
